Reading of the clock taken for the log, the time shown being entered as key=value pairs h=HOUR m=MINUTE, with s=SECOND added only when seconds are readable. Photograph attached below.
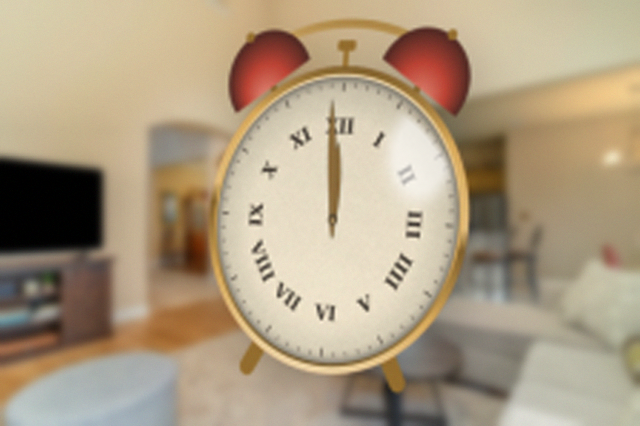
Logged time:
h=11 m=59
